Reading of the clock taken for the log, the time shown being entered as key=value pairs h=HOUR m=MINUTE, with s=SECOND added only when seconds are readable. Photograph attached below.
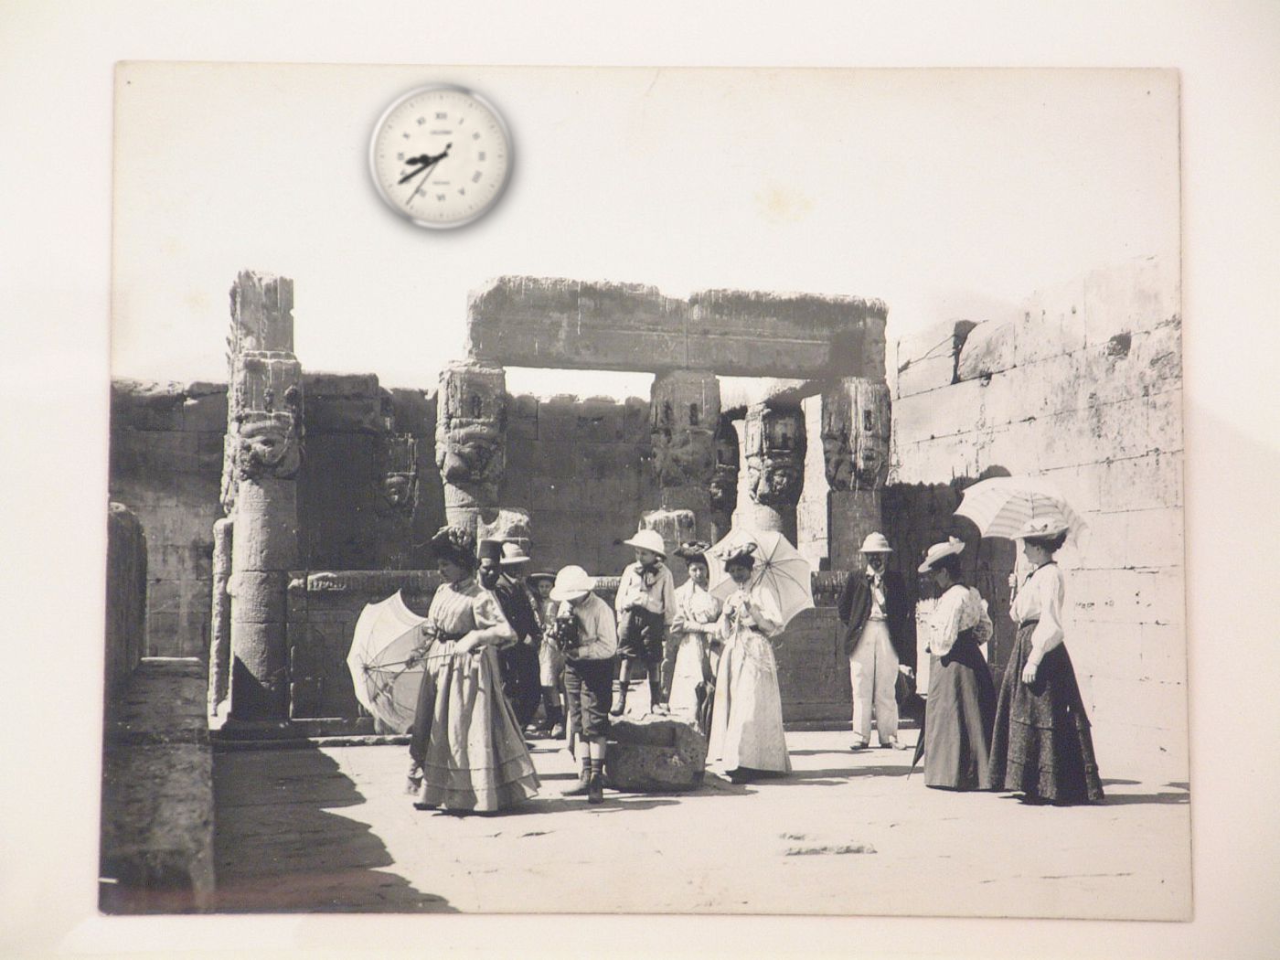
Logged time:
h=8 m=39 s=36
